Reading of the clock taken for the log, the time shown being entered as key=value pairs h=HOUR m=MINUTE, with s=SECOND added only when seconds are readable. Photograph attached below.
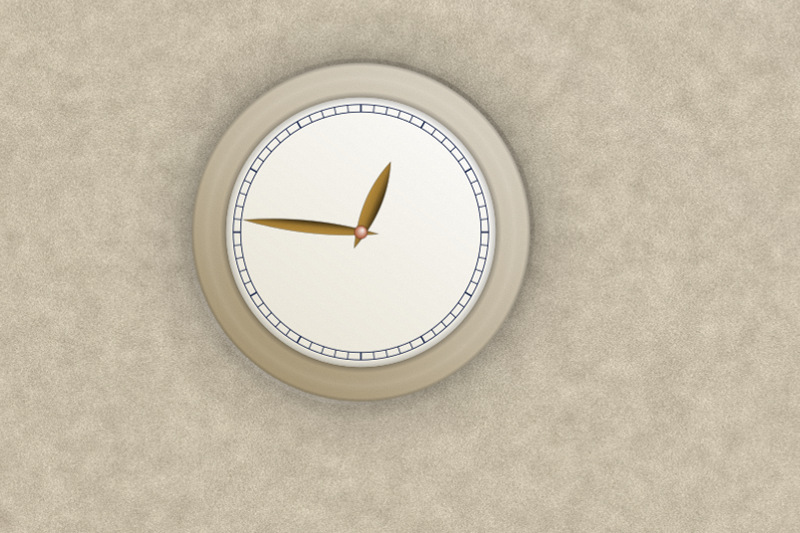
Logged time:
h=12 m=46
